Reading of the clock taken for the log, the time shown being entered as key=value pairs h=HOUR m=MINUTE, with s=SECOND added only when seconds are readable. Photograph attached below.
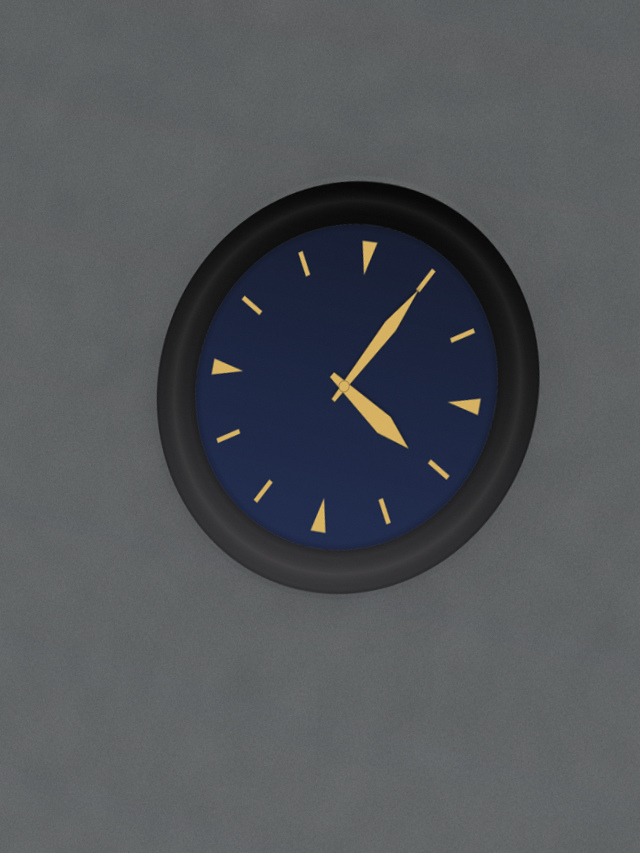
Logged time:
h=4 m=5
